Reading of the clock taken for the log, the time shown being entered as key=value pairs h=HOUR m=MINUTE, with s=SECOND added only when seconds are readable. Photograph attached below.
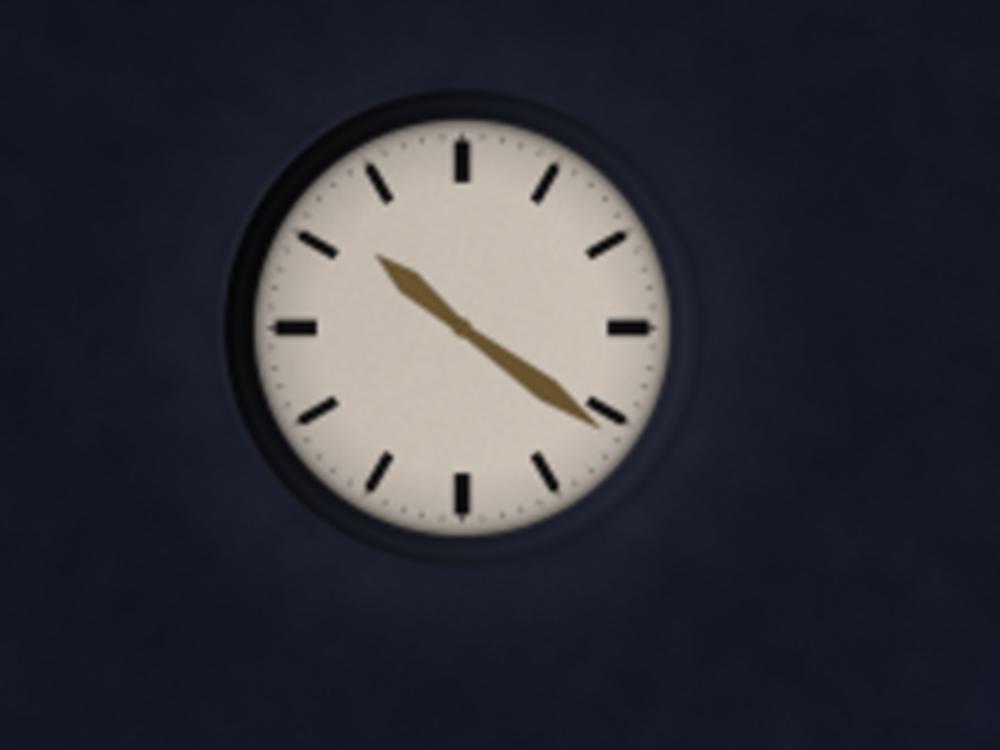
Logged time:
h=10 m=21
